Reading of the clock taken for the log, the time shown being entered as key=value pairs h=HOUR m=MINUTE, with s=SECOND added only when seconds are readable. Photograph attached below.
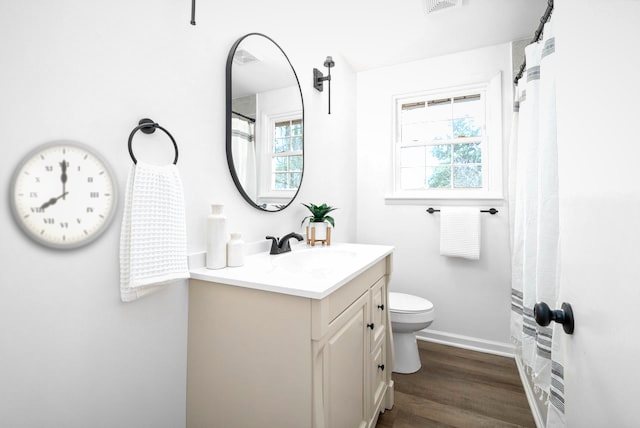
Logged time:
h=8 m=0
